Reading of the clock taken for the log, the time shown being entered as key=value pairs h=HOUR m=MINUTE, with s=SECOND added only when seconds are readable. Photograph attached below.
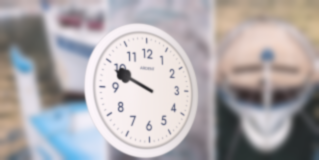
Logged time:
h=9 m=49
